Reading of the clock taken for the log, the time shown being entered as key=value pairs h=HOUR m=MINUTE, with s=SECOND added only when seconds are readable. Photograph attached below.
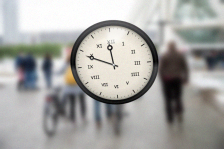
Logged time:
h=11 m=49
